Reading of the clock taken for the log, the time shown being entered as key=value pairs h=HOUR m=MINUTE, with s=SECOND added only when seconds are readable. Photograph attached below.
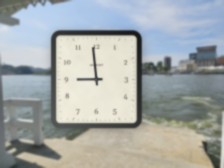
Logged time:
h=8 m=59
